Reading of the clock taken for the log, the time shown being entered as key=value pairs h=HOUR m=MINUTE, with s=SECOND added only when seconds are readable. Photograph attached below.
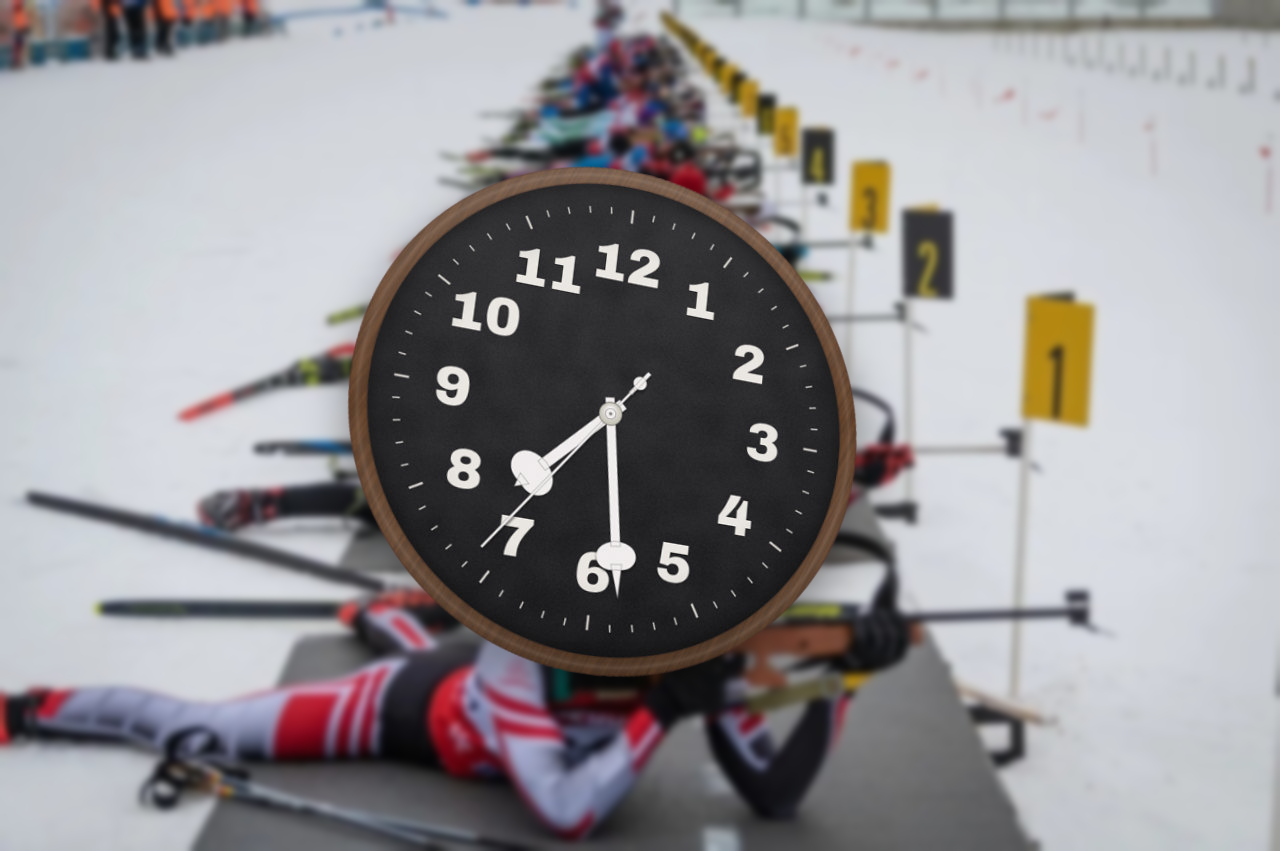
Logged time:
h=7 m=28 s=36
